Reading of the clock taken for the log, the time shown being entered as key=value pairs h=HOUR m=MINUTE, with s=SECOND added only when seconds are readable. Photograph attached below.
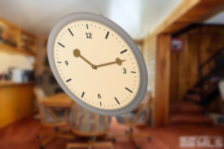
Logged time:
h=10 m=12
